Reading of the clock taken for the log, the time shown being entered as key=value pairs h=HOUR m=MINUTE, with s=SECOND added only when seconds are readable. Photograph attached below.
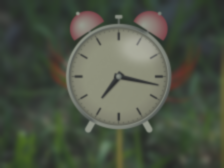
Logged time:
h=7 m=17
